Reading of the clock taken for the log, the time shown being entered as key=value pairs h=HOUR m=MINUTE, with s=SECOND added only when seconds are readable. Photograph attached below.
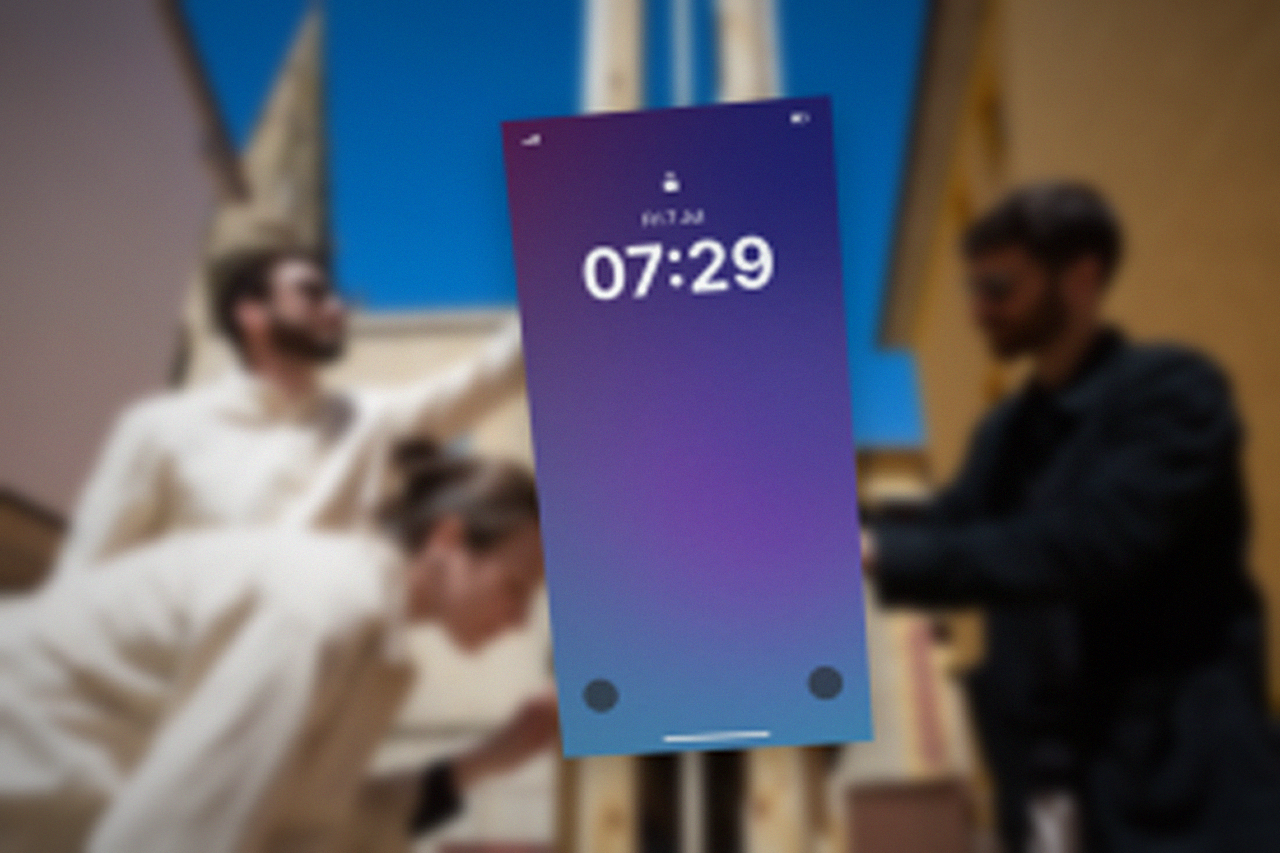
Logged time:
h=7 m=29
